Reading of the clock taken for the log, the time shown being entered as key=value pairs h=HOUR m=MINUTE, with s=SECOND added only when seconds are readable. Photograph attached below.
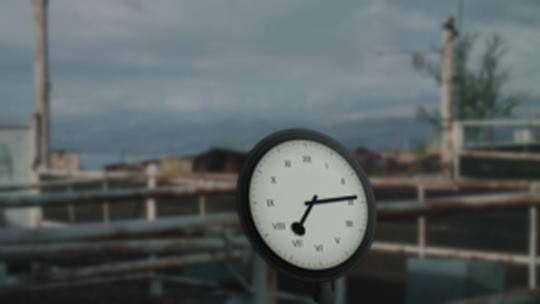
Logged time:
h=7 m=14
